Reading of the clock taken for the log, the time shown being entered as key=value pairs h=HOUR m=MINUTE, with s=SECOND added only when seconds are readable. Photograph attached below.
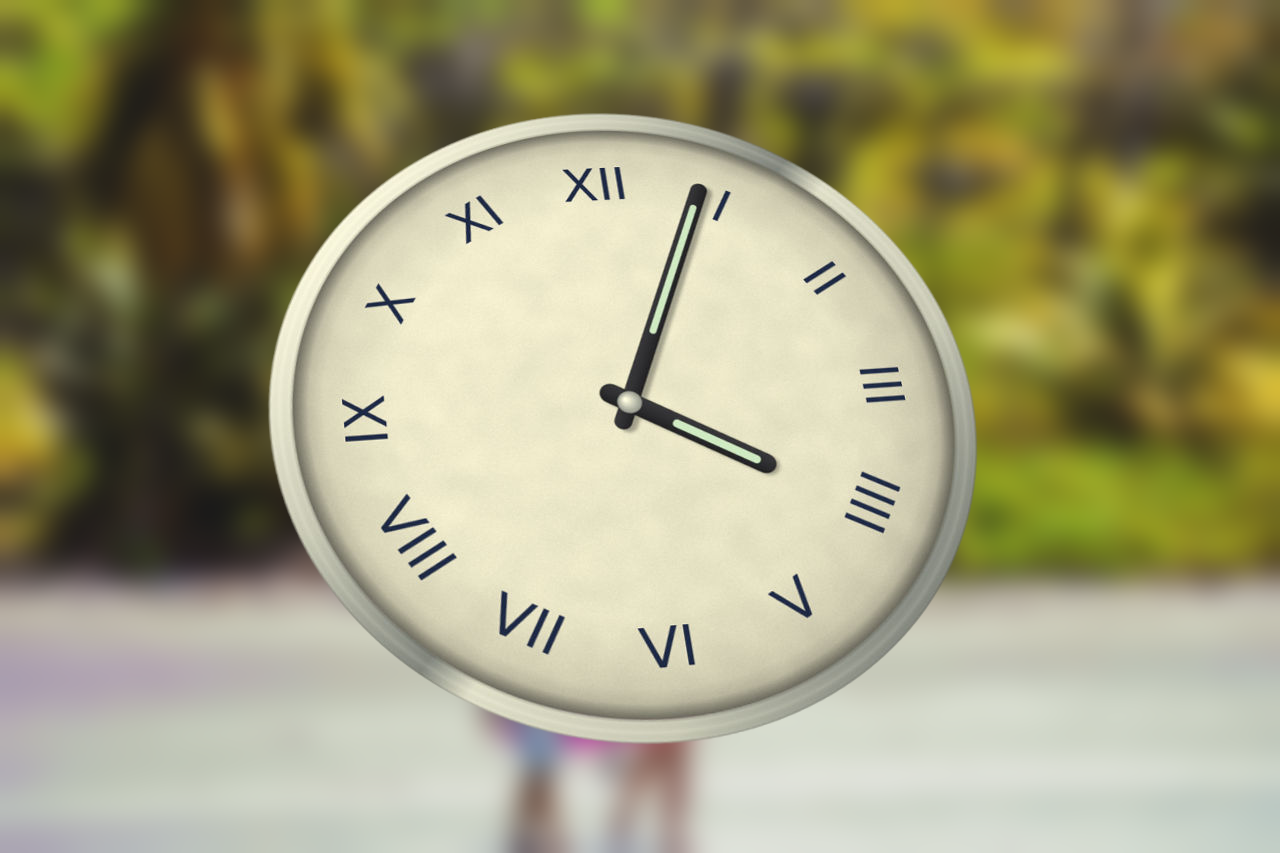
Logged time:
h=4 m=4
